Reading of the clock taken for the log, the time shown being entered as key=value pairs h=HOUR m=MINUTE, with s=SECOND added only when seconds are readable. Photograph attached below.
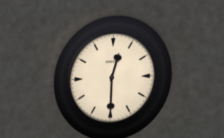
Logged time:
h=12 m=30
